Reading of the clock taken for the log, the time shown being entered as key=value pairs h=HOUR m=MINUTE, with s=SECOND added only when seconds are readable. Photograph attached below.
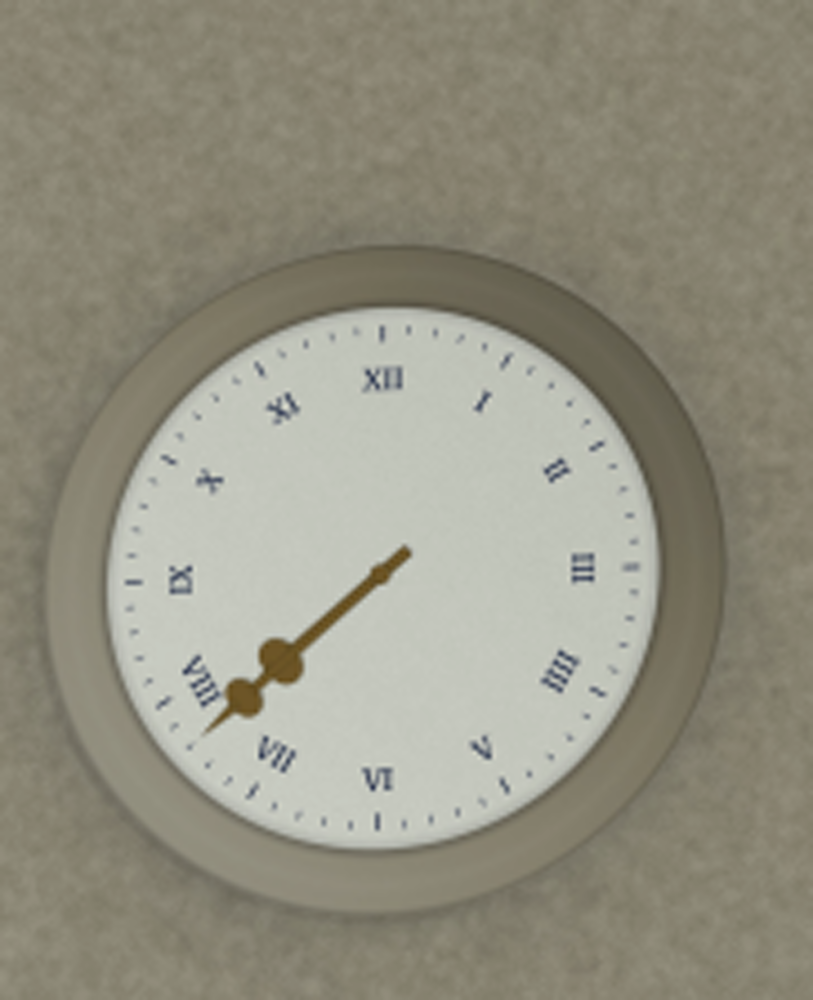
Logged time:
h=7 m=38
